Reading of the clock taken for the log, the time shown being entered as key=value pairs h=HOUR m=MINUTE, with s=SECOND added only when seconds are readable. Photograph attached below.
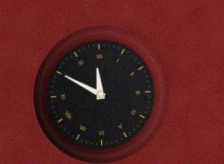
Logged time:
h=11 m=50
